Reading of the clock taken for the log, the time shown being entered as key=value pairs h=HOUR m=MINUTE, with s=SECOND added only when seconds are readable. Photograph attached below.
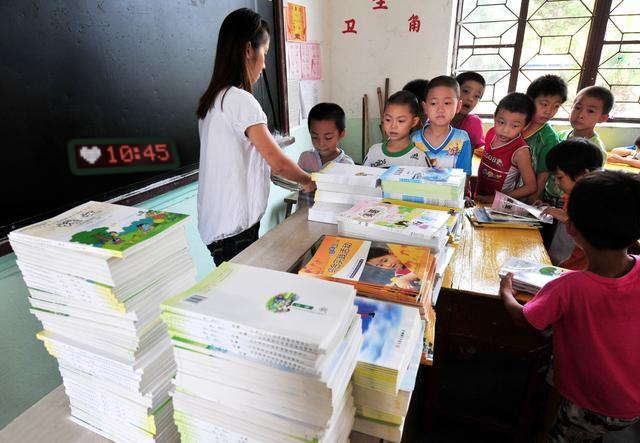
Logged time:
h=10 m=45
